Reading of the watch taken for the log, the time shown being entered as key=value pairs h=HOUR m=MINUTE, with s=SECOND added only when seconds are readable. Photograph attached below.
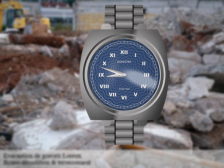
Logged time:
h=8 m=48
